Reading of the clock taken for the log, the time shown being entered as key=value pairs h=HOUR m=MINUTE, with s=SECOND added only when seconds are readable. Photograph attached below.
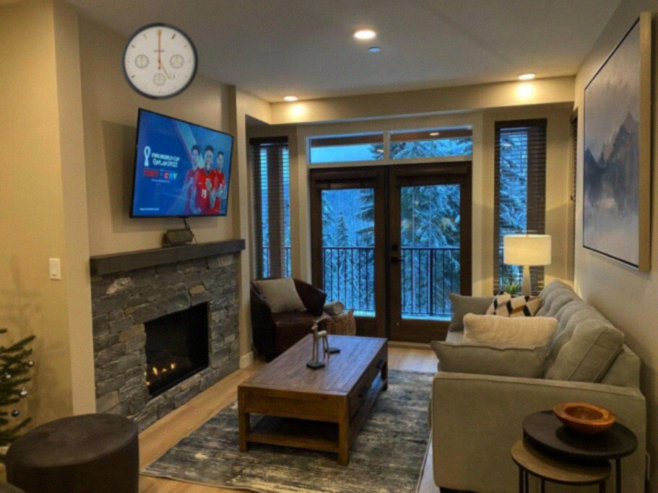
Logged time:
h=5 m=0
